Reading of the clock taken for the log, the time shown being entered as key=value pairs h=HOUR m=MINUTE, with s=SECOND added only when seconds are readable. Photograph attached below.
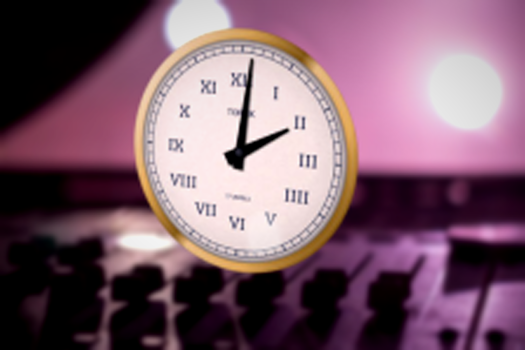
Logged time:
h=2 m=1
